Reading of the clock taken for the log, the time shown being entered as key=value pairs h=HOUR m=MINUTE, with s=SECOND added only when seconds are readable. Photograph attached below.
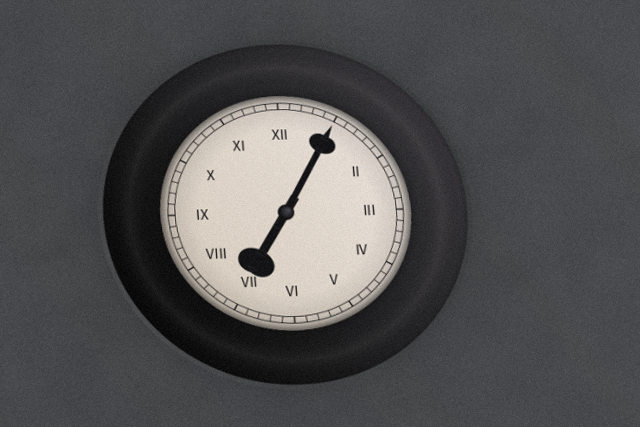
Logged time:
h=7 m=5
